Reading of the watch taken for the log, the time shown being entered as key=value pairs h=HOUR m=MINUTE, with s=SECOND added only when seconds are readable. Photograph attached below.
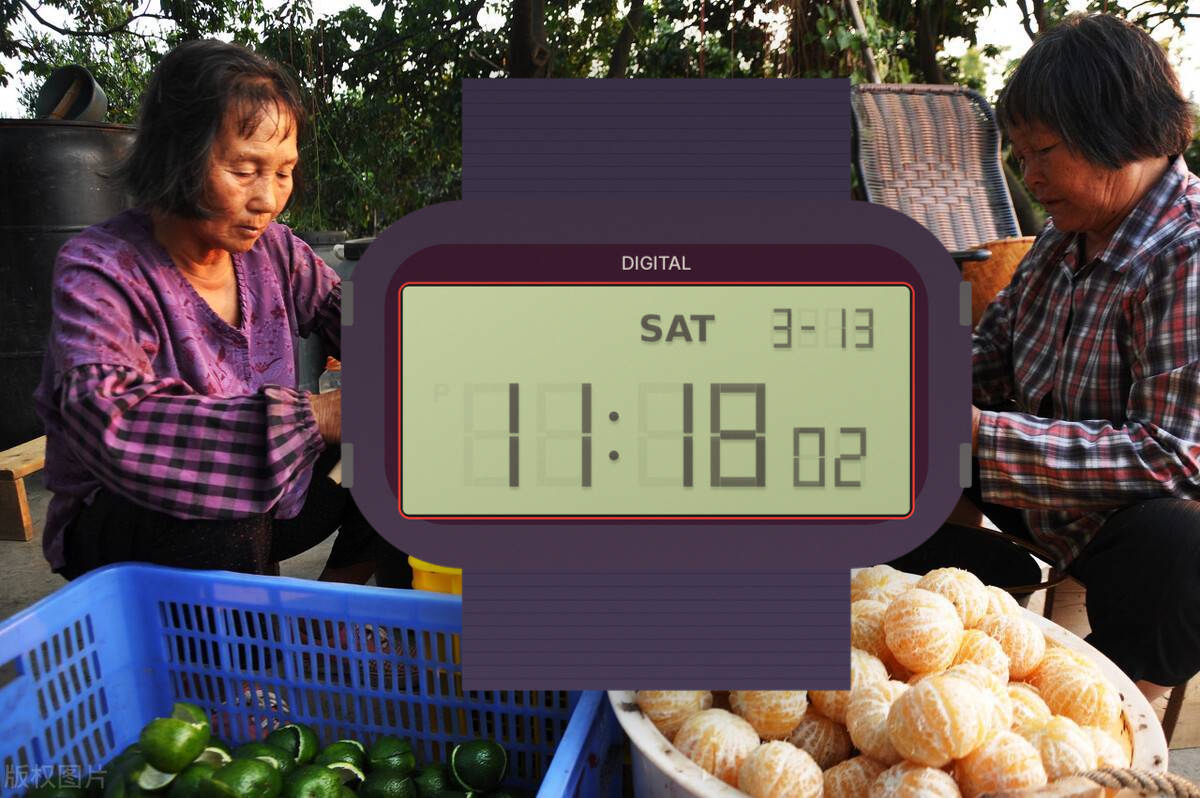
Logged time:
h=11 m=18 s=2
